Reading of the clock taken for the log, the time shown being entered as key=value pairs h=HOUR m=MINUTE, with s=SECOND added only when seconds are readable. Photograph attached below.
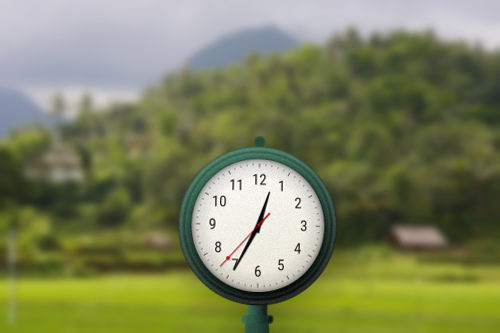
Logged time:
h=12 m=34 s=37
